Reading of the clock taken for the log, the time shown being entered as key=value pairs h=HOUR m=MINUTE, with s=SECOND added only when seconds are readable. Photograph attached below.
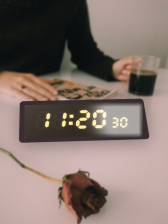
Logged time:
h=11 m=20 s=30
